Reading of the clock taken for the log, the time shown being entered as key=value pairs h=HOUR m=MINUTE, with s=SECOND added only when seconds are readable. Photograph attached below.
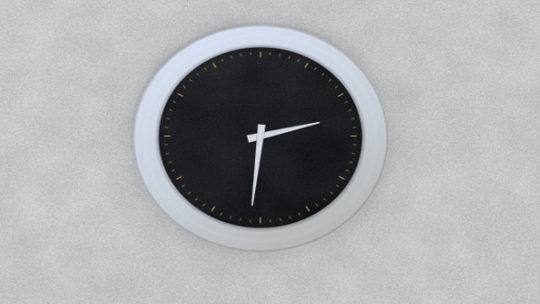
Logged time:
h=2 m=31
